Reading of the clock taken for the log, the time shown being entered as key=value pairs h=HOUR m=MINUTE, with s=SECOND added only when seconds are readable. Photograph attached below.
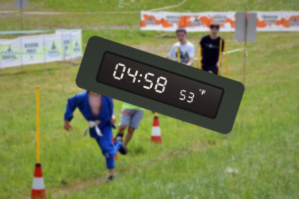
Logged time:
h=4 m=58
